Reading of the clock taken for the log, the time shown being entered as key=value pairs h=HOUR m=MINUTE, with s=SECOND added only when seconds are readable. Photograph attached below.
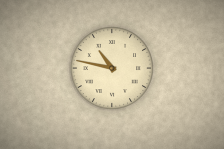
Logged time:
h=10 m=47
